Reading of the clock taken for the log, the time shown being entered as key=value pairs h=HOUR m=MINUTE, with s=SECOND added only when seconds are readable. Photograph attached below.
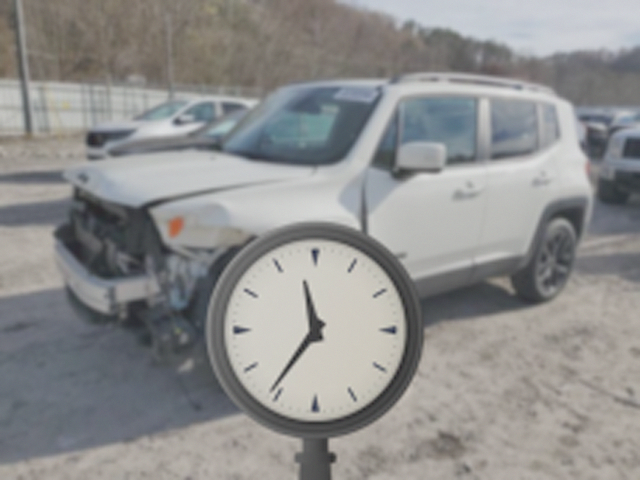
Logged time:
h=11 m=36
